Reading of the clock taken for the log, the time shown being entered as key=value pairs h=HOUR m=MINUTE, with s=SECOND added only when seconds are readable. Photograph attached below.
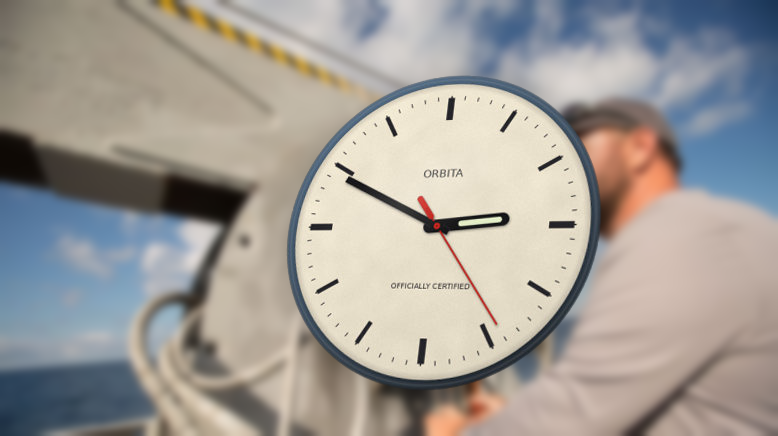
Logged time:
h=2 m=49 s=24
